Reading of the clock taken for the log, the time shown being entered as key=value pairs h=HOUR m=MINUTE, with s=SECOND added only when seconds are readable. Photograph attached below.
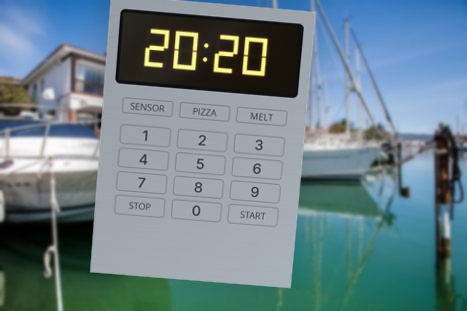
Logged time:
h=20 m=20
